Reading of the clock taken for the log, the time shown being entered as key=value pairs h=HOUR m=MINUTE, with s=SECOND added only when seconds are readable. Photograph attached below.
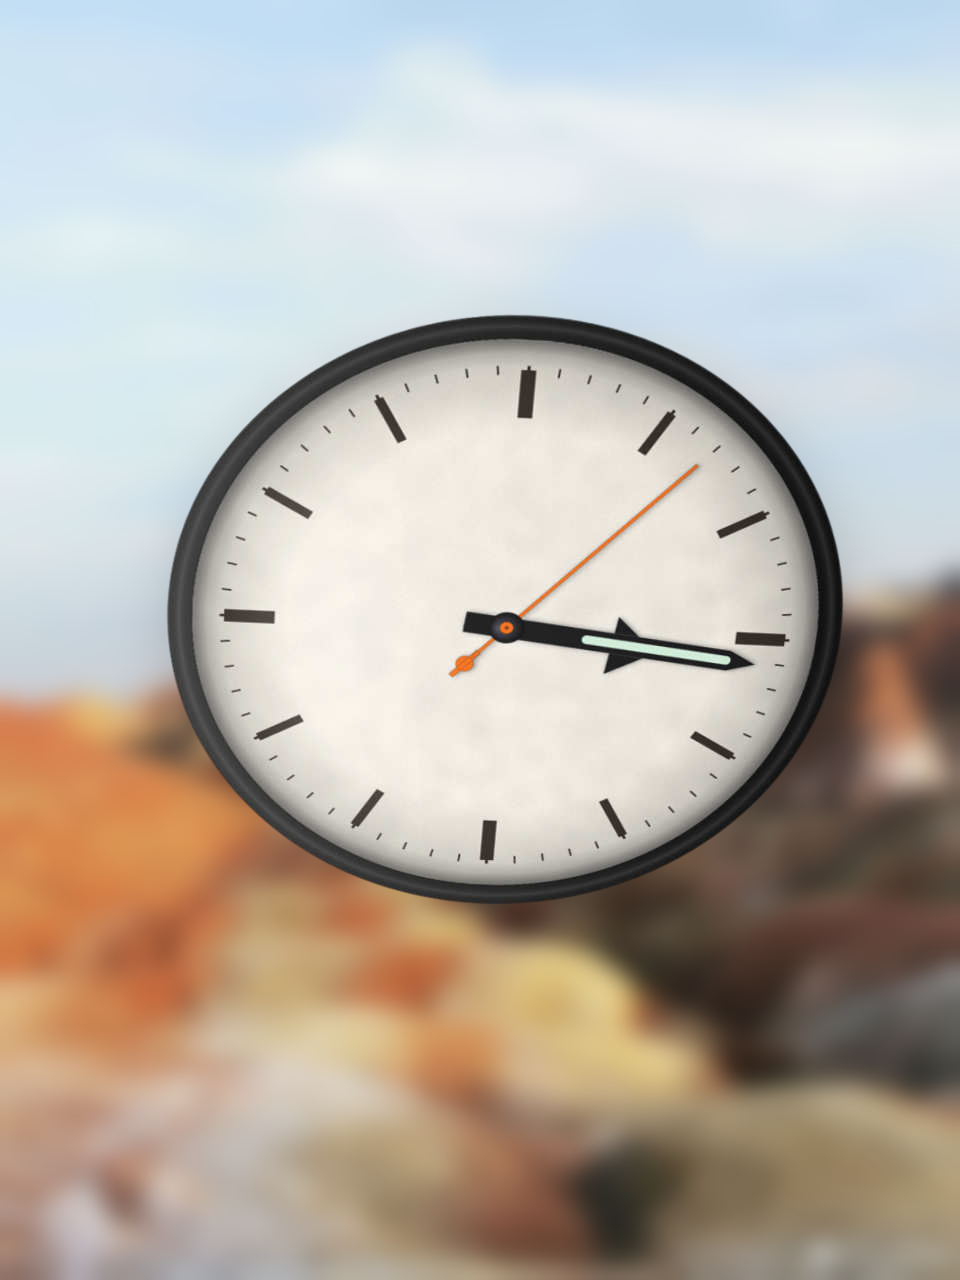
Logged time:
h=3 m=16 s=7
